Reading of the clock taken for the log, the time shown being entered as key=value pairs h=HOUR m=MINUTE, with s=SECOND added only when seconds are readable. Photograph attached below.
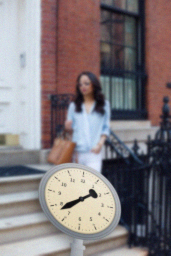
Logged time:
h=1 m=38
